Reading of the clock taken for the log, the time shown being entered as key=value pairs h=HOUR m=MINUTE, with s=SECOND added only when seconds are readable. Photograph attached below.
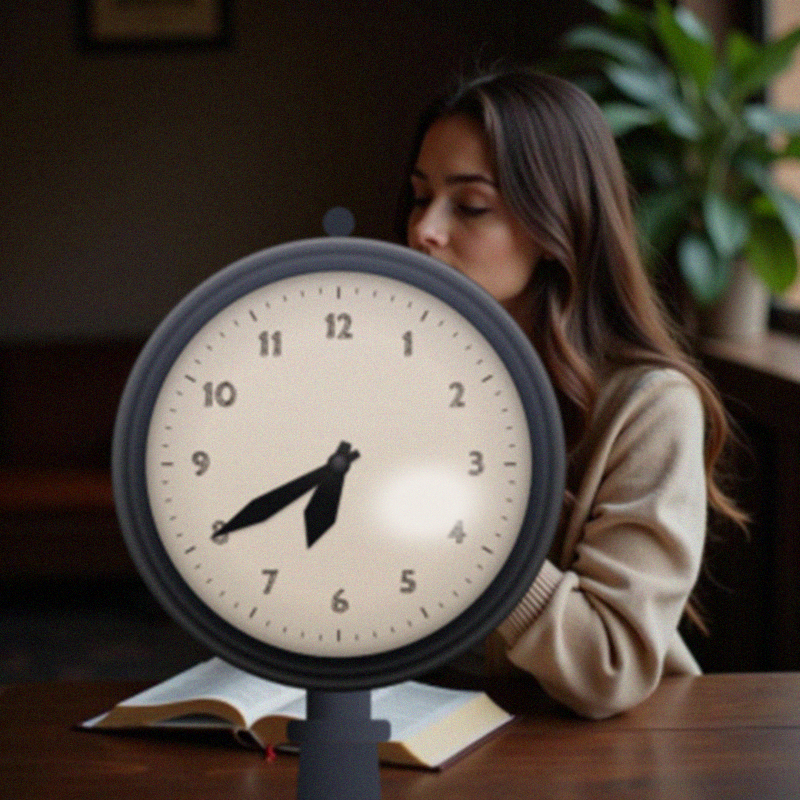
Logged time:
h=6 m=40
